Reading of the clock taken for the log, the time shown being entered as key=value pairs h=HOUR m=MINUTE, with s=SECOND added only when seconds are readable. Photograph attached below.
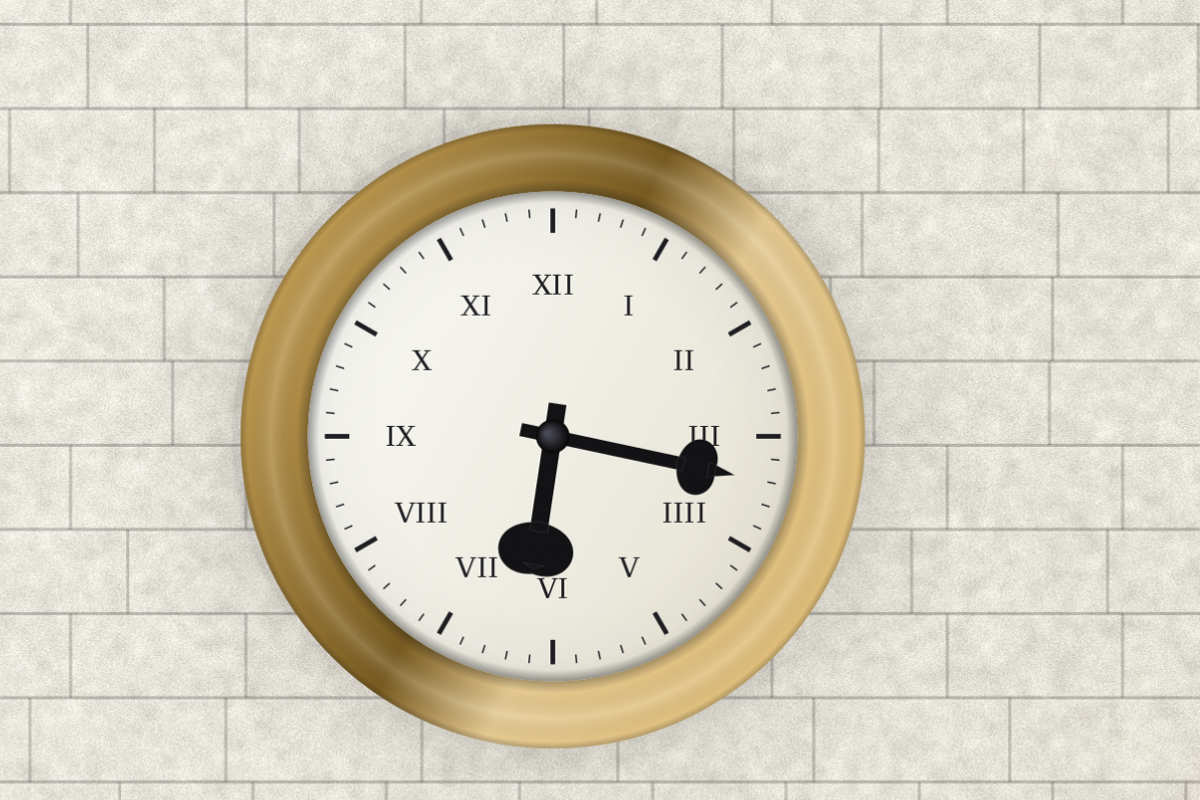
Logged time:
h=6 m=17
